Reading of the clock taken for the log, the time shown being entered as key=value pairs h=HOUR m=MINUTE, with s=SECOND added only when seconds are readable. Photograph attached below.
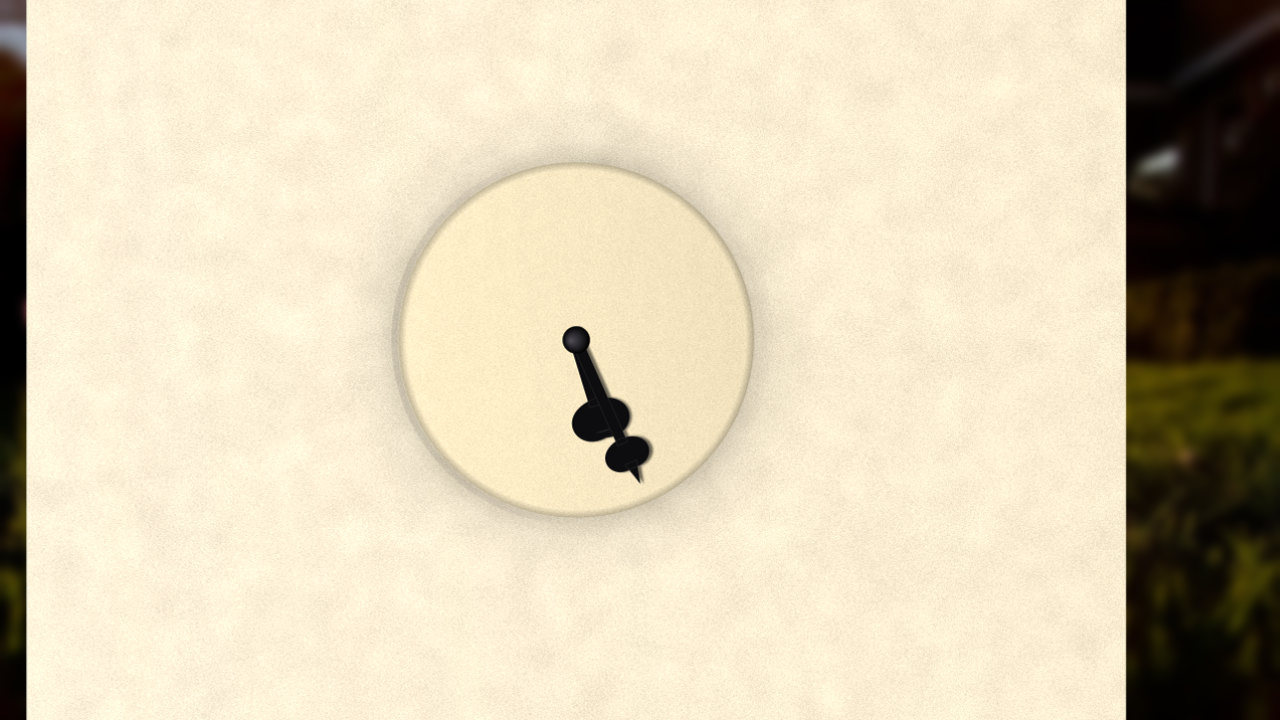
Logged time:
h=5 m=26
